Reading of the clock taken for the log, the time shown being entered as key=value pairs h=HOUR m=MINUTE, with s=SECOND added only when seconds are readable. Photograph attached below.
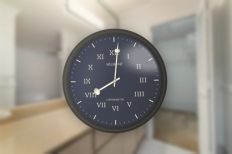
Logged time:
h=8 m=1
